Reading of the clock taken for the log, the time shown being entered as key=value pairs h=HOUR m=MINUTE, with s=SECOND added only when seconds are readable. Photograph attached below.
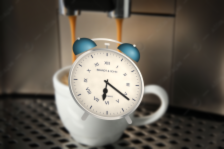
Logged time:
h=6 m=21
